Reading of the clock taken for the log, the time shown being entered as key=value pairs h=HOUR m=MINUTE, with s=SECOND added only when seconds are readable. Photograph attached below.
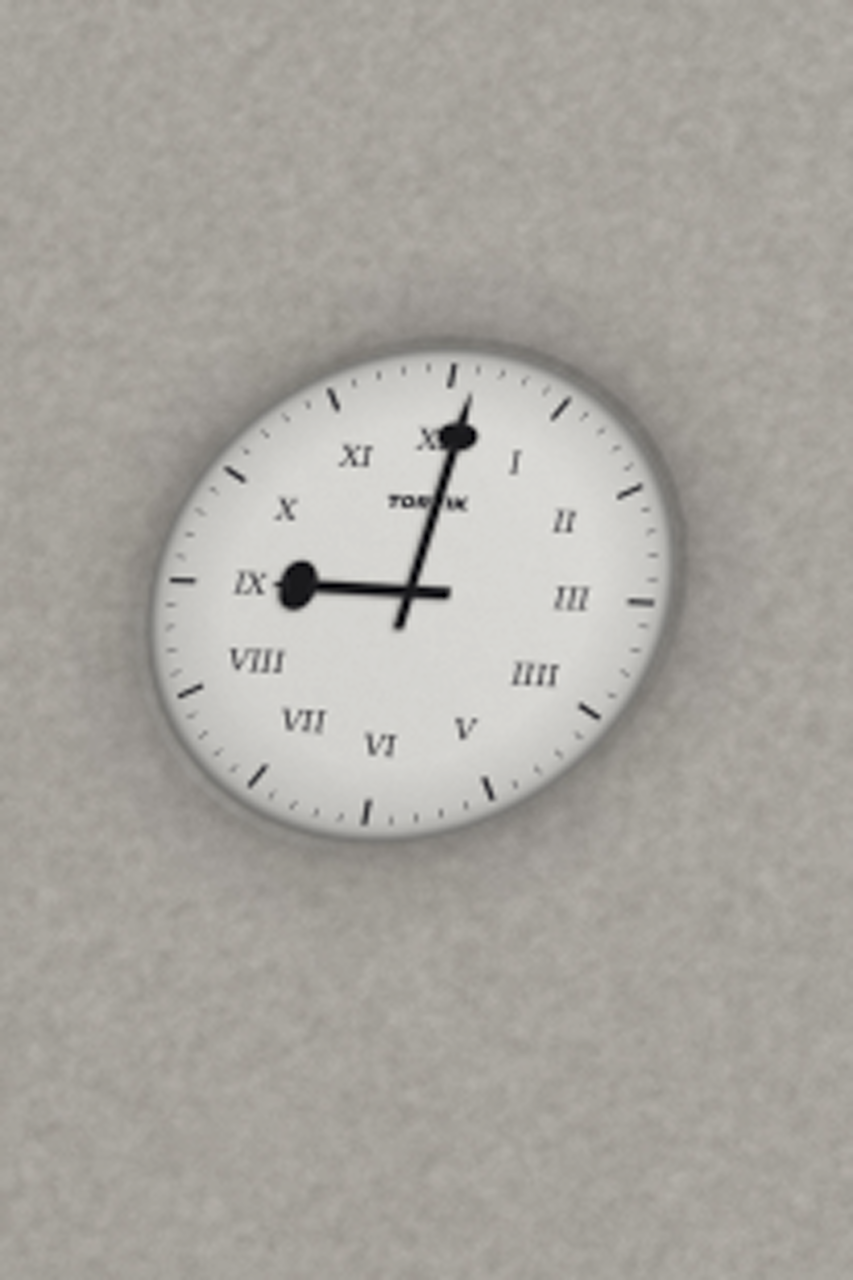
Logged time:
h=9 m=1
